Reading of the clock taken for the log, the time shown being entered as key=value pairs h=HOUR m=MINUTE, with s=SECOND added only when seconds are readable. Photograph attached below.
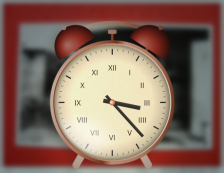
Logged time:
h=3 m=23
